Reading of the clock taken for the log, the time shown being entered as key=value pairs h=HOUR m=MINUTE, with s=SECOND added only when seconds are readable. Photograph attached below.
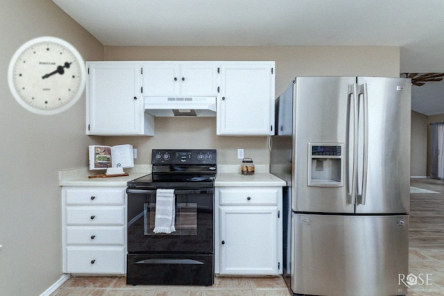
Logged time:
h=2 m=10
